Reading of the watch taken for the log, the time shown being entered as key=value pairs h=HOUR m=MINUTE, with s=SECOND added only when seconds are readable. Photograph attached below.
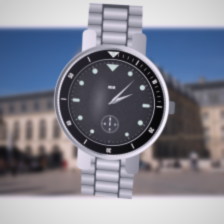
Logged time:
h=2 m=7
